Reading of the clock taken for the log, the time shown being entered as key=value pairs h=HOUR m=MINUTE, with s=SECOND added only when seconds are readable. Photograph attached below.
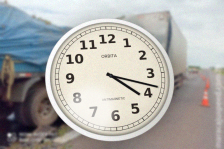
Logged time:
h=4 m=18
